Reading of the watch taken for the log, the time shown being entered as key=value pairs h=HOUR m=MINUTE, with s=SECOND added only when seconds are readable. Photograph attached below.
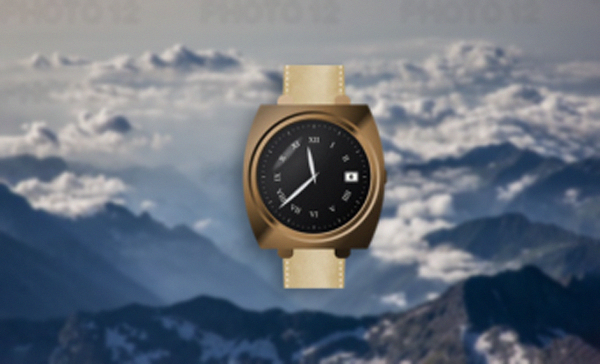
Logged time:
h=11 m=38
